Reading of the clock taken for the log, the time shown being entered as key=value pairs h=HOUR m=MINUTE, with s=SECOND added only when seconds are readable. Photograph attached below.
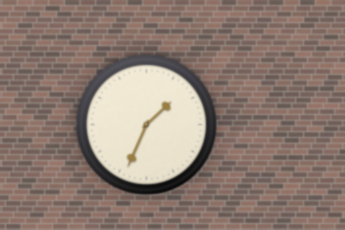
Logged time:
h=1 m=34
